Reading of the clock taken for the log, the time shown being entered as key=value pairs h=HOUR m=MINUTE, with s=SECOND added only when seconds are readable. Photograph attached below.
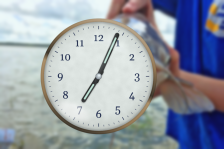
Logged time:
h=7 m=4
